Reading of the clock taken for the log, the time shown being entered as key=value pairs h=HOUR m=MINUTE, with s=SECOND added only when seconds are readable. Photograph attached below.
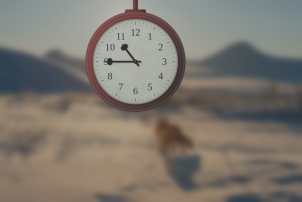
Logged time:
h=10 m=45
